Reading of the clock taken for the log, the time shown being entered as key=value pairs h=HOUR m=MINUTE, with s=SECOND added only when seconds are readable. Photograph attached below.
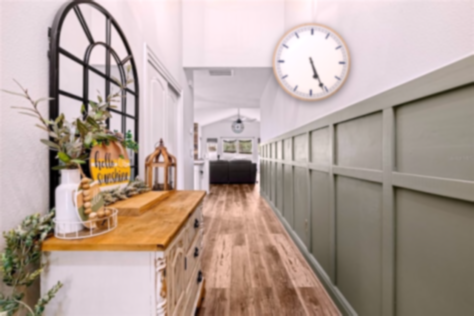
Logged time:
h=5 m=26
